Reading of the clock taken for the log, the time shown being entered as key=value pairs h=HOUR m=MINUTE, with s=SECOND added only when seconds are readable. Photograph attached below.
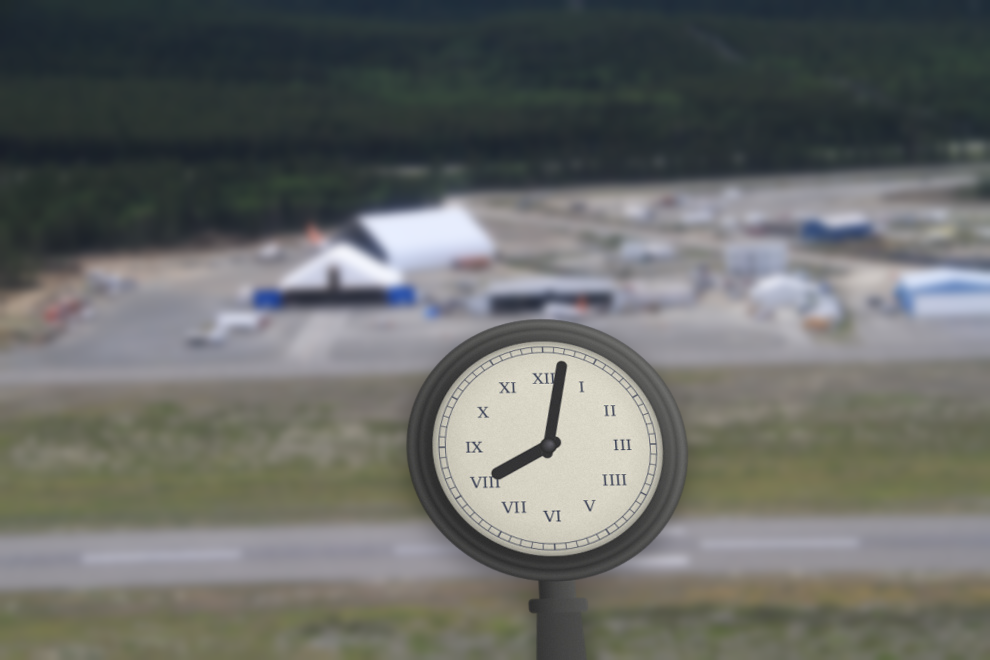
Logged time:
h=8 m=2
